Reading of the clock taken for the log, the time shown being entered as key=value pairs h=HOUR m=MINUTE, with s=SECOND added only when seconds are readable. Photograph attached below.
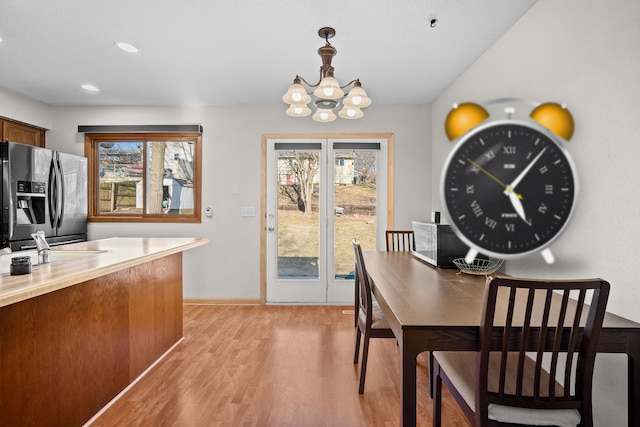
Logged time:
h=5 m=6 s=51
